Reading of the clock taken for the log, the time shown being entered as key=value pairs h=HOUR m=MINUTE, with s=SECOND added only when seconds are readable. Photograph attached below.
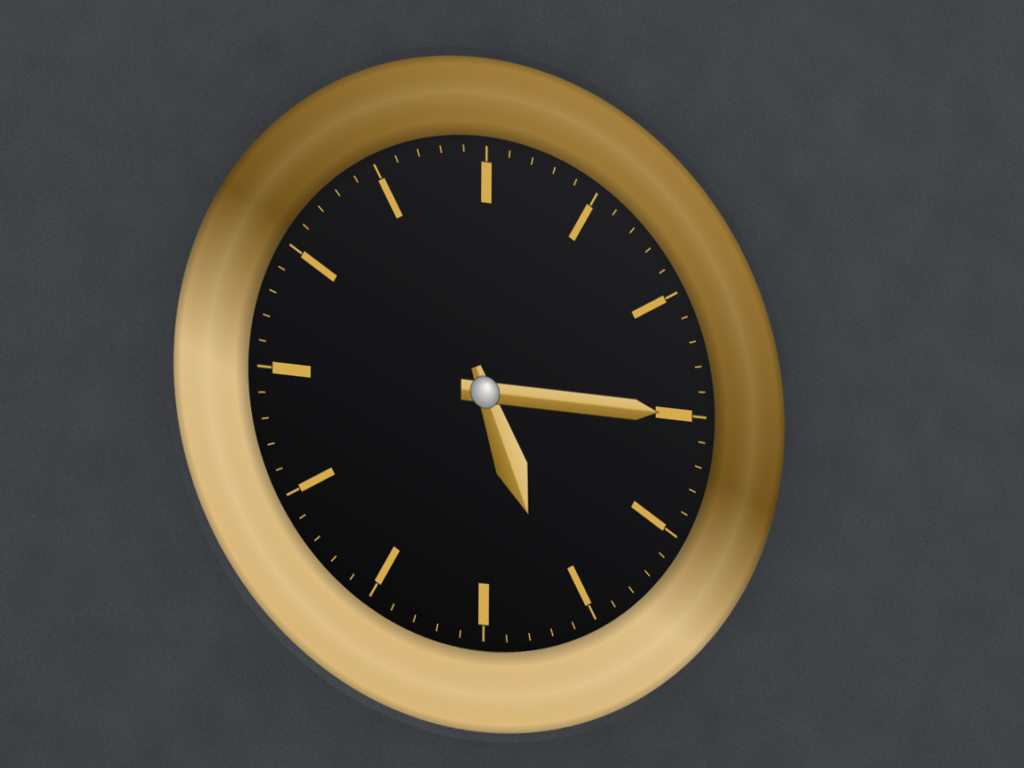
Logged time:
h=5 m=15
